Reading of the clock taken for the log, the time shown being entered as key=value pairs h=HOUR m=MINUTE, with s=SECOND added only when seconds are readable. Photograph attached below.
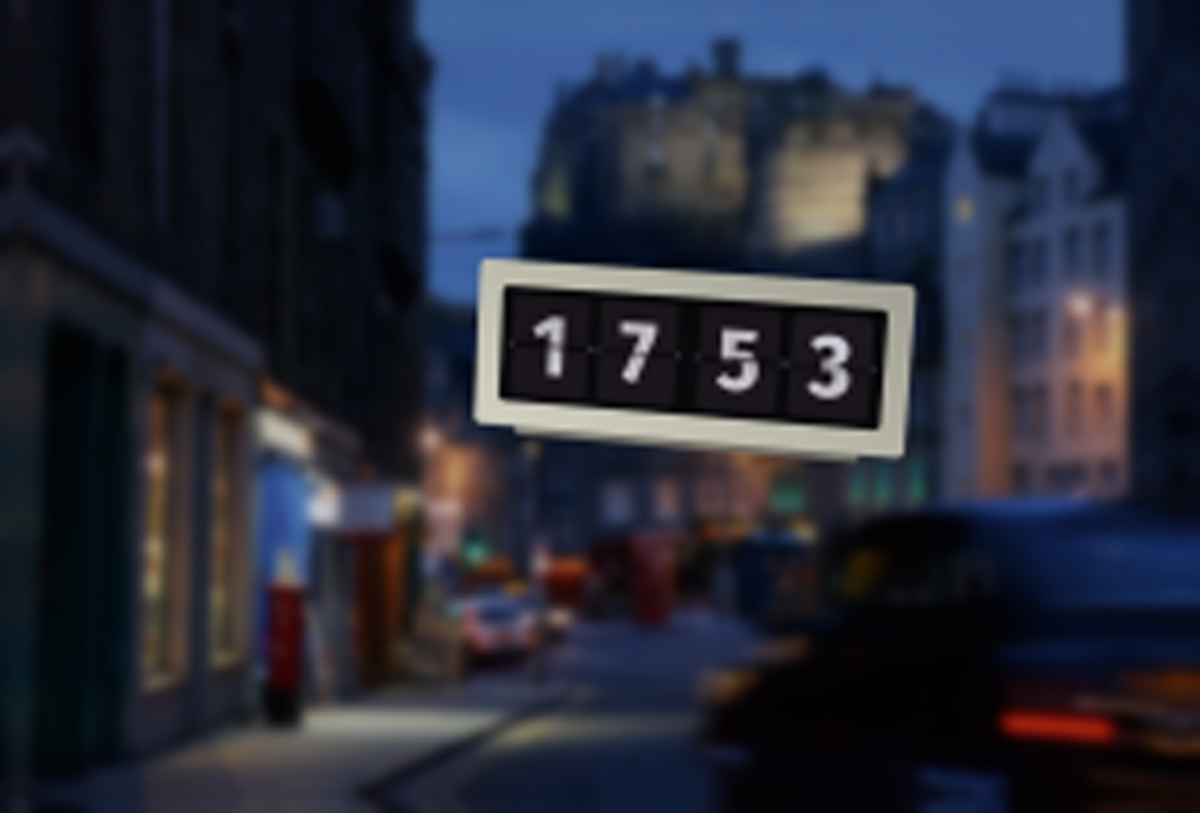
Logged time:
h=17 m=53
